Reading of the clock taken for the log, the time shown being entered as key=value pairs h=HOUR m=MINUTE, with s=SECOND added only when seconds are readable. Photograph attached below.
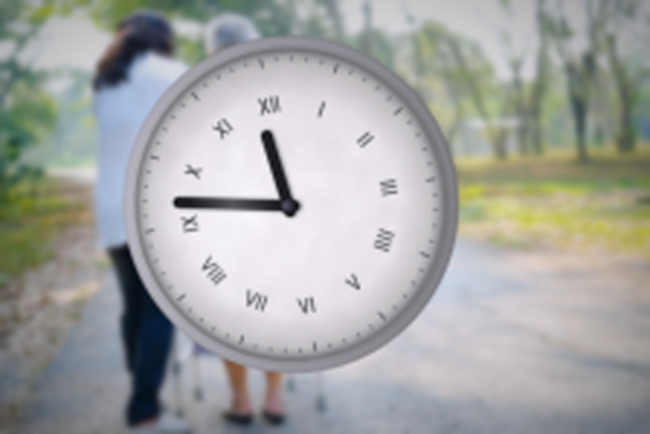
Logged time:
h=11 m=47
